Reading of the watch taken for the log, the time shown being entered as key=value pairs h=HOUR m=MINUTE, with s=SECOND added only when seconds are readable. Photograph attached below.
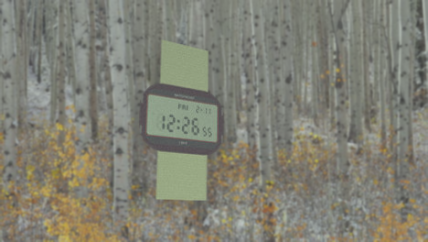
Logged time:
h=12 m=26 s=55
